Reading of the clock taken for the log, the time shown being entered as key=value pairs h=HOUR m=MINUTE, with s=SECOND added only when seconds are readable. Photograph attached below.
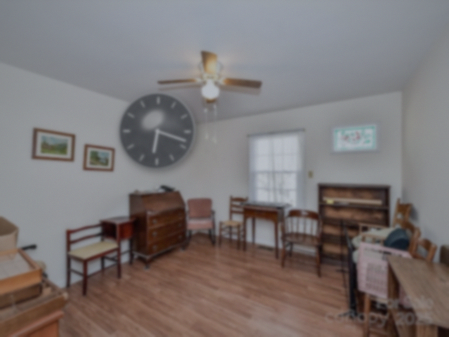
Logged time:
h=6 m=18
